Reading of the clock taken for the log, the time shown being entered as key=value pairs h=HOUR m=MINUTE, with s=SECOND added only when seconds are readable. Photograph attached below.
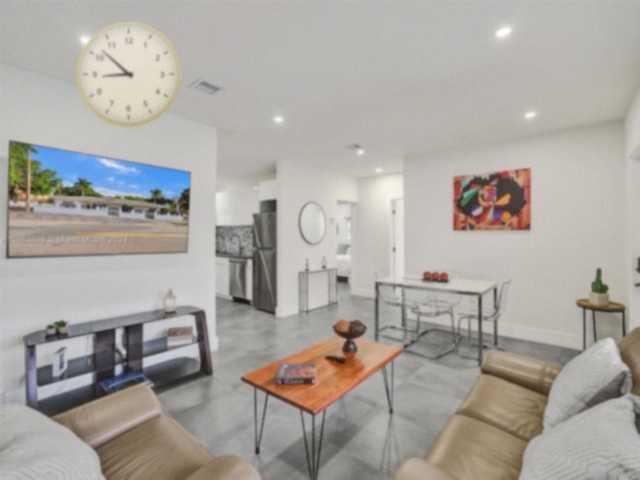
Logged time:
h=8 m=52
